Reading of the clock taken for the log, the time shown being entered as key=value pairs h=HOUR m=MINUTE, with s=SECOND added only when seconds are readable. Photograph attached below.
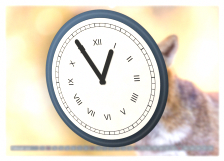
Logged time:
h=12 m=55
